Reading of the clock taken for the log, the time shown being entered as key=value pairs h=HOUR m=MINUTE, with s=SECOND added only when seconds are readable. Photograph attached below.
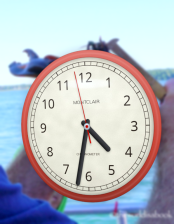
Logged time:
h=4 m=31 s=58
